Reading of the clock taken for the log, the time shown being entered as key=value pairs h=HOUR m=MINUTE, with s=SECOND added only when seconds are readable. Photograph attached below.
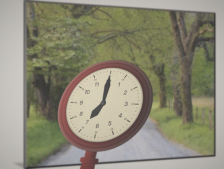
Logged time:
h=7 m=0
